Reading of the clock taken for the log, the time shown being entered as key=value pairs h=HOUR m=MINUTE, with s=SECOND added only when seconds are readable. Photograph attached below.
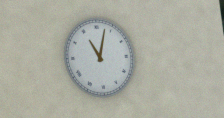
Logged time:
h=11 m=3
